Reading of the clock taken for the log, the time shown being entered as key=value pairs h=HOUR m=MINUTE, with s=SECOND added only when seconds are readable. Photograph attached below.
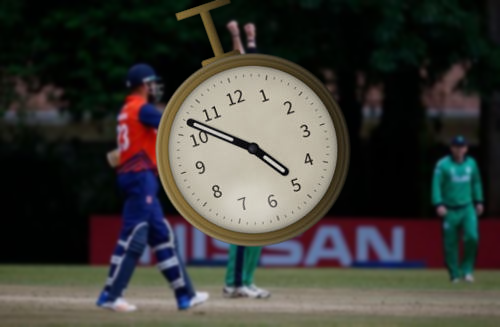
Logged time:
h=4 m=52
